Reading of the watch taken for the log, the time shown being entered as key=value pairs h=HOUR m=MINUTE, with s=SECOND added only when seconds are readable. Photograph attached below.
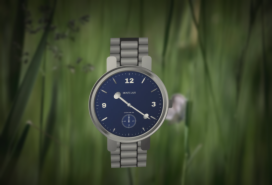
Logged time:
h=10 m=21
